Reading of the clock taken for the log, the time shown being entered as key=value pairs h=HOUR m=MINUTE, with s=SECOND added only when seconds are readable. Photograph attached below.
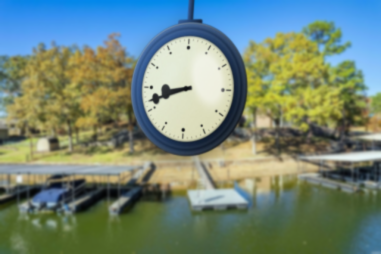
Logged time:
h=8 m=42
